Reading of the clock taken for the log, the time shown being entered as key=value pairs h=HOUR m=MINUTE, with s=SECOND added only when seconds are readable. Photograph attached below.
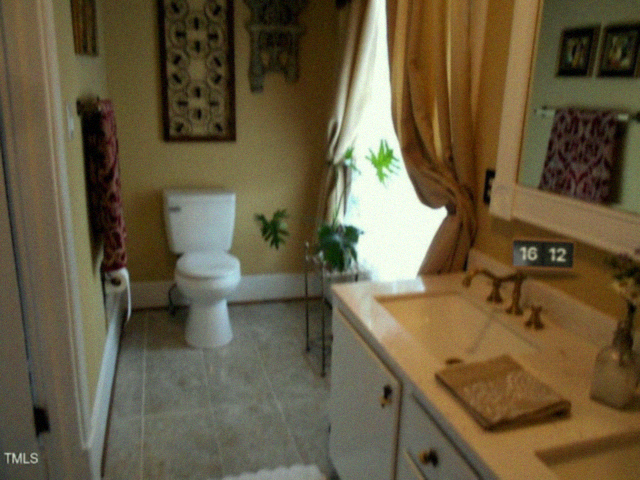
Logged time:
h=16 m=12
